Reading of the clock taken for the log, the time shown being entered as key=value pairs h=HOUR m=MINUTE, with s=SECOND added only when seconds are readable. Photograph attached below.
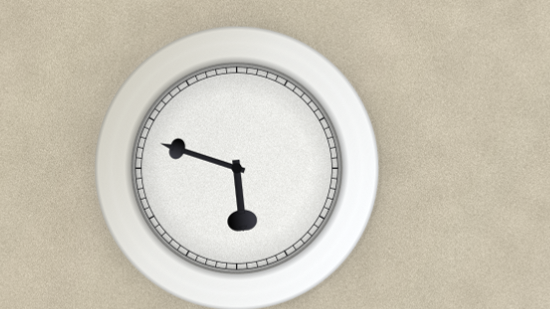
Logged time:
h=5 m=48
